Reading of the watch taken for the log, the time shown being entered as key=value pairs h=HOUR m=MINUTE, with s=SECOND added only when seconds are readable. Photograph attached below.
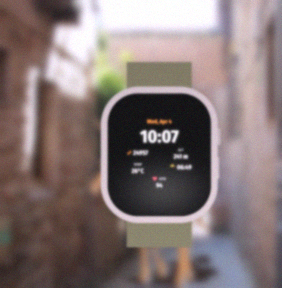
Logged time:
h=10 m=7
